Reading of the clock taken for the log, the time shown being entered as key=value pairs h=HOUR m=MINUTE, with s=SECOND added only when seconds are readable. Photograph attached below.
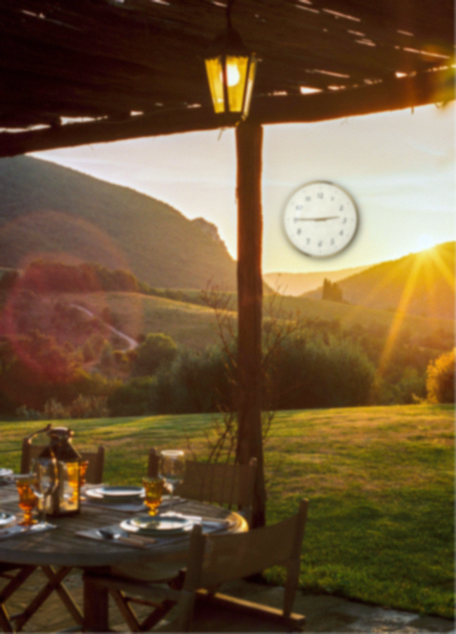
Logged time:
h=2 m=45
